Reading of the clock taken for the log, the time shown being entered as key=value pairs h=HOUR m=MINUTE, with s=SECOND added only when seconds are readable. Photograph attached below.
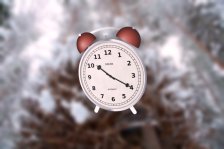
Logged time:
h=10 m=20
